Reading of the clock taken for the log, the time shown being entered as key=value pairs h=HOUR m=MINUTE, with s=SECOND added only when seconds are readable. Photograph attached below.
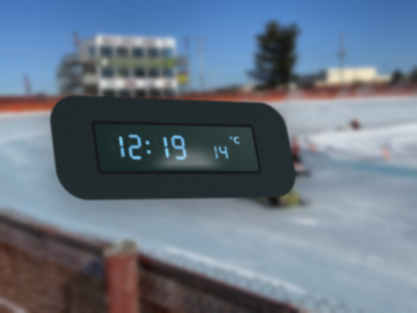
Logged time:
h=12 m=19
